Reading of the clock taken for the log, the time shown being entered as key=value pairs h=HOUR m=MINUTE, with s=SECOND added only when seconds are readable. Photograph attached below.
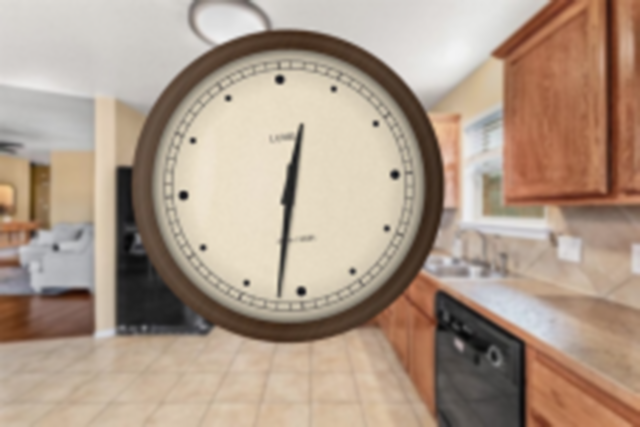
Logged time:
h=12 m=32
